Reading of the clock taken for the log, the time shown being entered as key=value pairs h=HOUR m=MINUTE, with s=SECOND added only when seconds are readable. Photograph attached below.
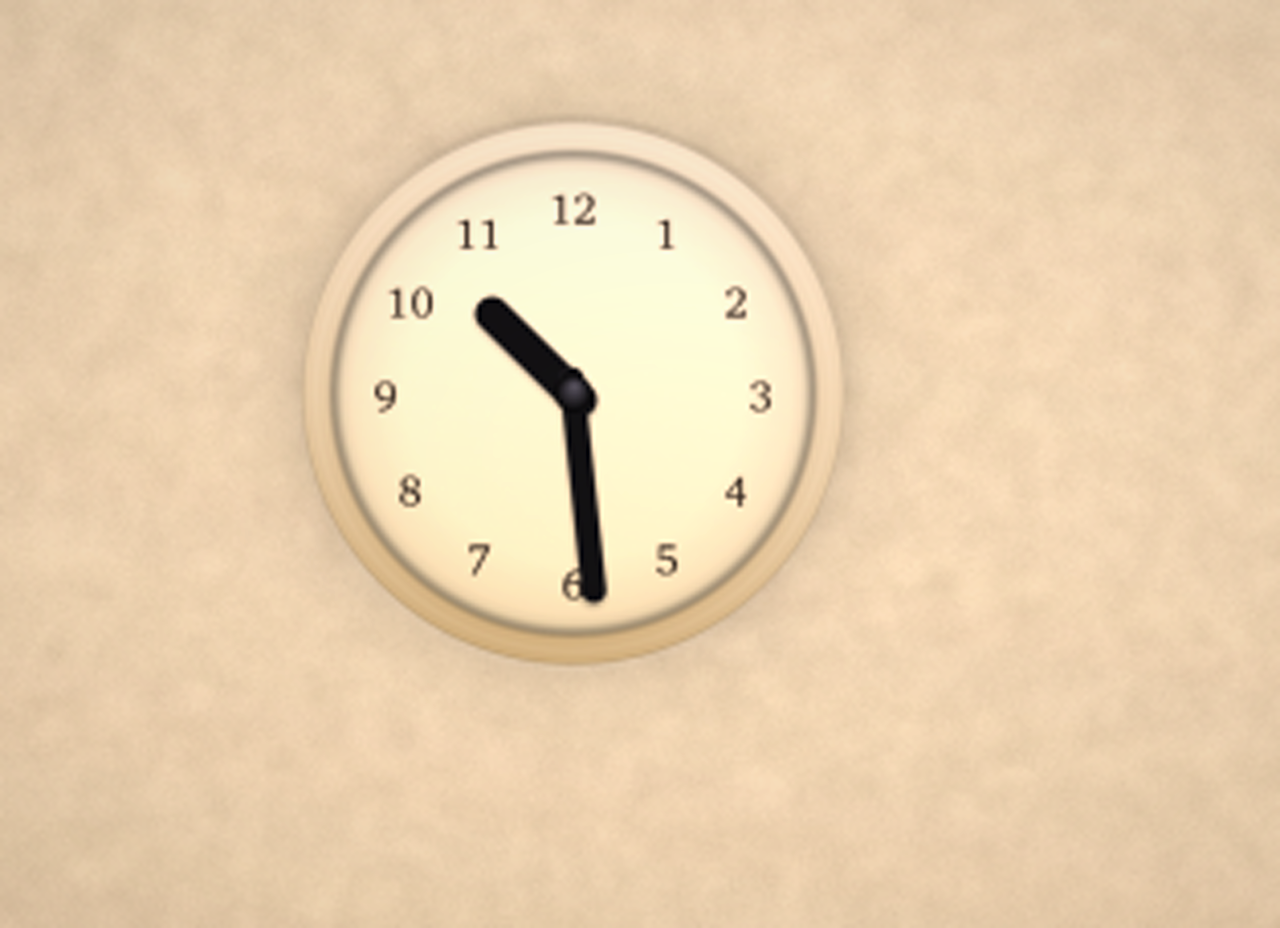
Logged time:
h=10 m=29
